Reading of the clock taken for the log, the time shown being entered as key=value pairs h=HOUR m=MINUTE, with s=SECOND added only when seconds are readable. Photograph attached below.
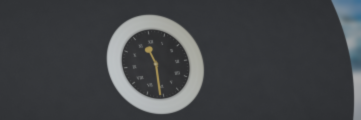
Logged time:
h=11 m=31
